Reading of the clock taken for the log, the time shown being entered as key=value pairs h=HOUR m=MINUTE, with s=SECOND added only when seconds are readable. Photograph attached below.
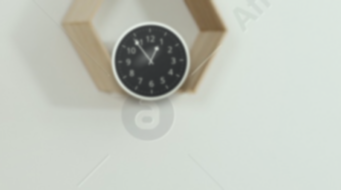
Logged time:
h=12 m=54
